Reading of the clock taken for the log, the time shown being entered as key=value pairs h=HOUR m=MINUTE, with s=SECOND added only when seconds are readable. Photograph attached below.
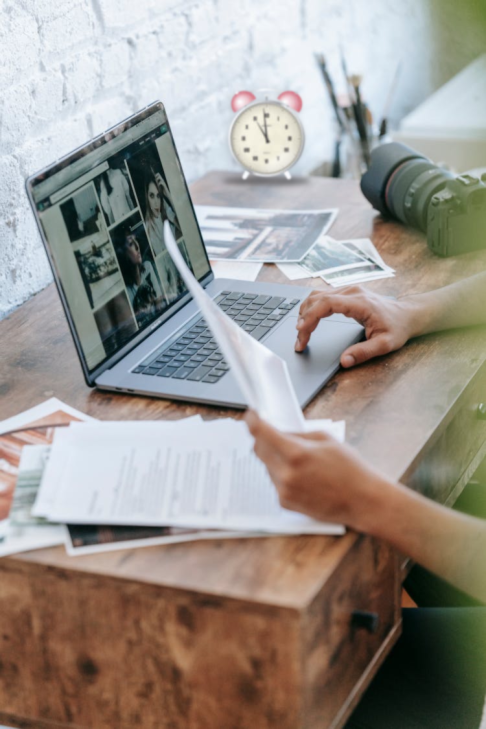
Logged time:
h=10 m=59
